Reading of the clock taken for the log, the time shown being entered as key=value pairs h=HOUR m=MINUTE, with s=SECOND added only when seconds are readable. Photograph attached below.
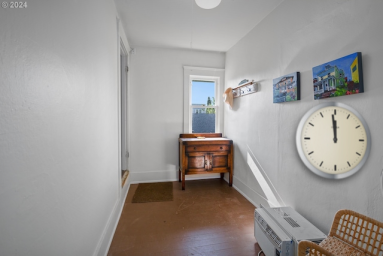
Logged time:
h=11 m=59
